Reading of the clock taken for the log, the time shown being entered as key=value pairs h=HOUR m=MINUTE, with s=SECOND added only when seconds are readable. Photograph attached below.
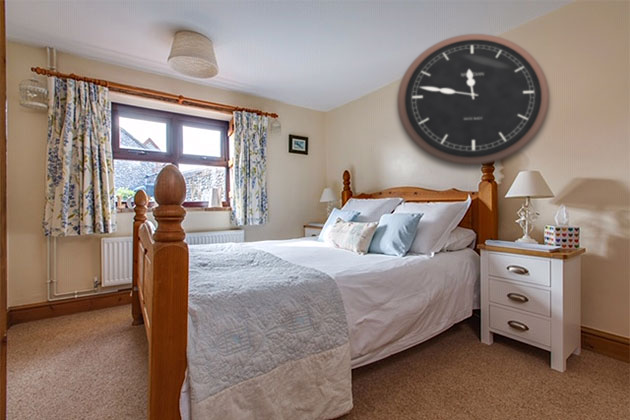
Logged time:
h=11 m=47
